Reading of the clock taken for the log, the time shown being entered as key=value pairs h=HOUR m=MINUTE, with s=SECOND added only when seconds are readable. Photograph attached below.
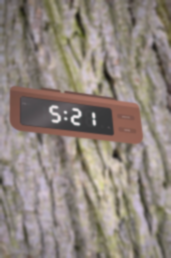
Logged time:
h=5 m=21
